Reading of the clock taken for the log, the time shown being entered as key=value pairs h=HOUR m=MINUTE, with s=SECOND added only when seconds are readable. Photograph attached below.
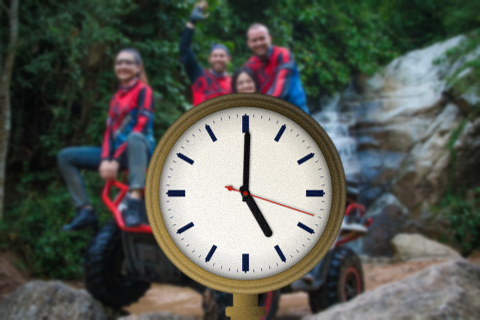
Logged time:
h=5 m=0 s=18
